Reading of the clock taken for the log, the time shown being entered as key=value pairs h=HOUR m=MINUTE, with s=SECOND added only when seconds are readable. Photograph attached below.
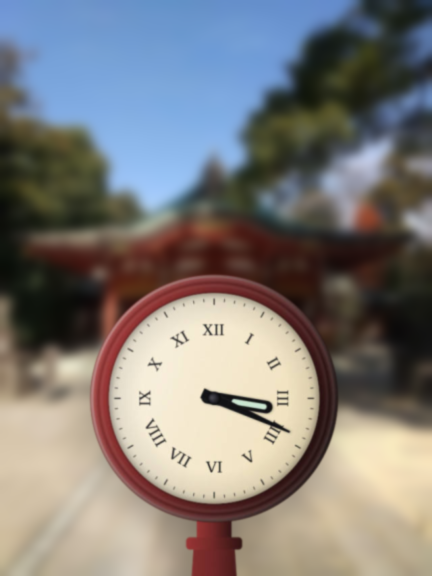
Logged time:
h=3 m=19
